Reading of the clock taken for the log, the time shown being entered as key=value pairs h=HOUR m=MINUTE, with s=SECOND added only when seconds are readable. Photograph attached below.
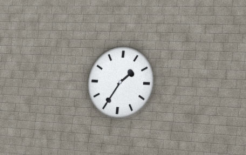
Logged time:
h=1 m=35
